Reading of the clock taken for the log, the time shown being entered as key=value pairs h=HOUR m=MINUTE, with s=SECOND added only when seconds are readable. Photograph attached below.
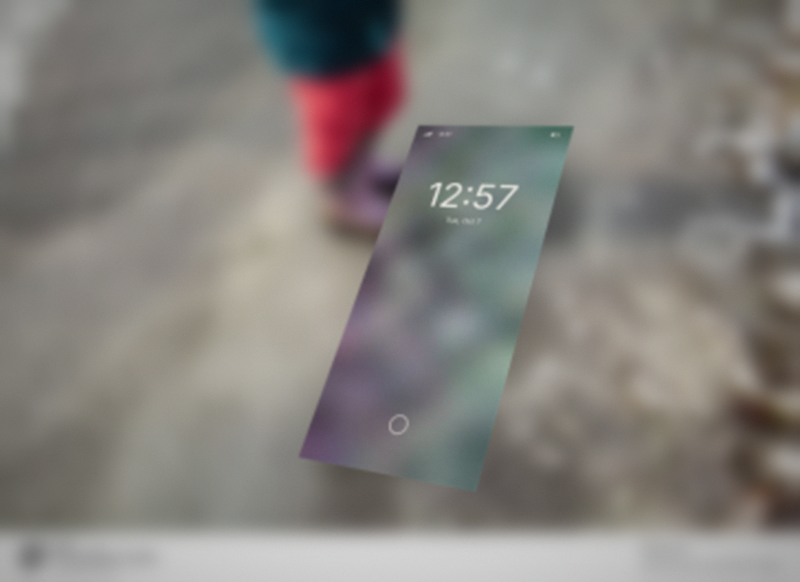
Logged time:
h=12 m=57
